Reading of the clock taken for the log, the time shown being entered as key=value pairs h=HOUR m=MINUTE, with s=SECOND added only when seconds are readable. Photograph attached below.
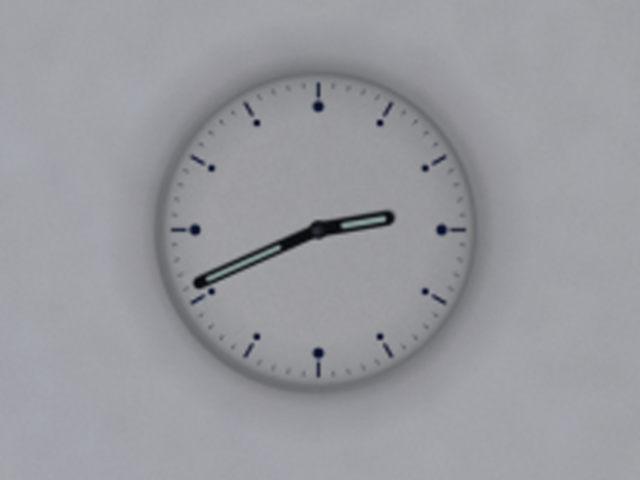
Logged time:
h=2 m=41
